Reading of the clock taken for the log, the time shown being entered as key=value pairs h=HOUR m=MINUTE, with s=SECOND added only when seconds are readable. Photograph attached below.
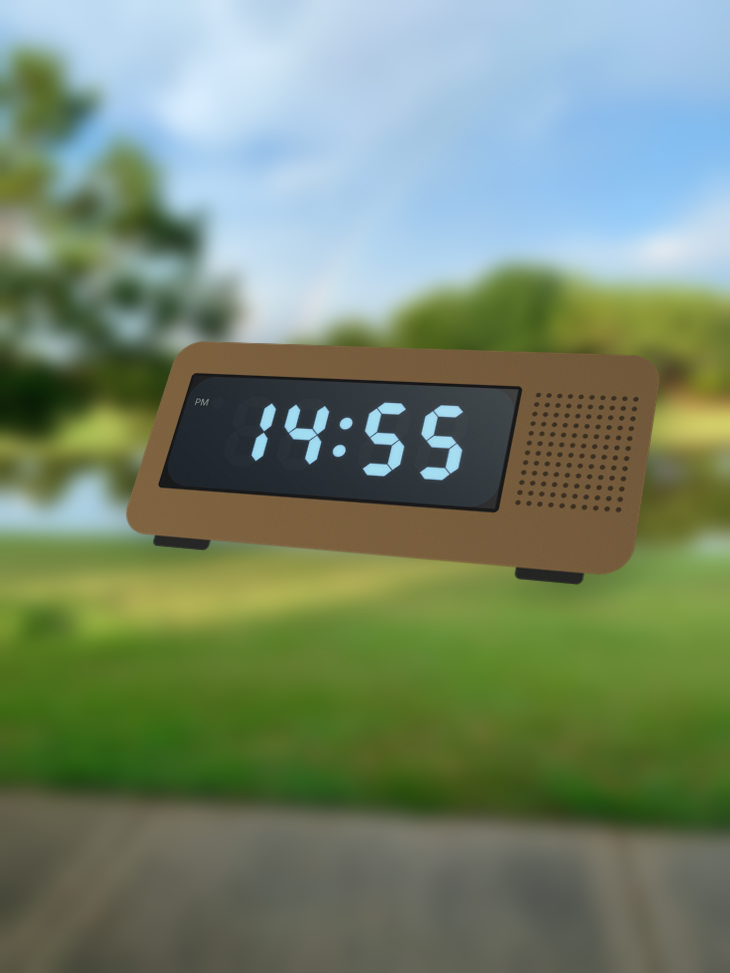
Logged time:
h=14 m=55
